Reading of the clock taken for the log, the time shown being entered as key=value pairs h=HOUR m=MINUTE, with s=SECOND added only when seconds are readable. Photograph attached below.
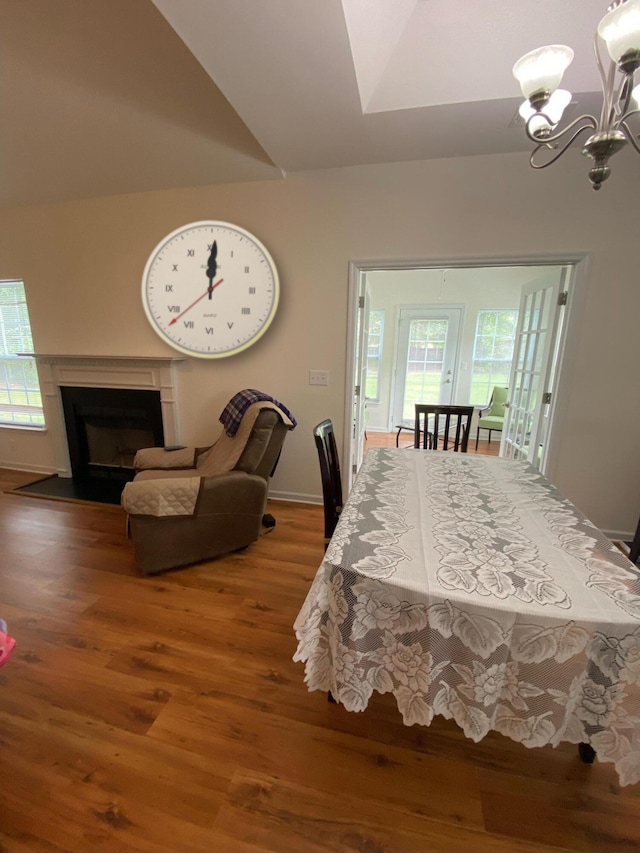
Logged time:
h=12 m=0 s=38
